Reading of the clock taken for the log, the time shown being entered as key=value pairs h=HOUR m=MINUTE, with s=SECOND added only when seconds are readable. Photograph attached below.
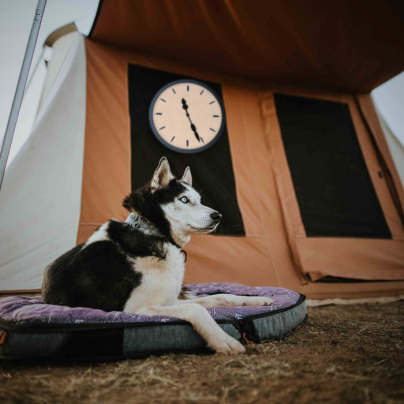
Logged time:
h=11 m=26
